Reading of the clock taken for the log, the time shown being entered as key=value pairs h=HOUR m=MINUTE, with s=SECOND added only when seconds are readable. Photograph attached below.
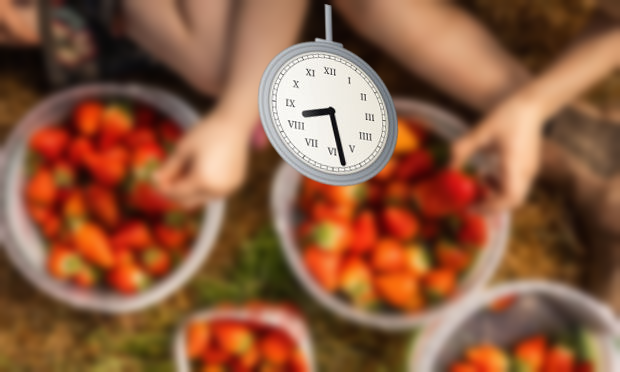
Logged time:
h=8 m=28
